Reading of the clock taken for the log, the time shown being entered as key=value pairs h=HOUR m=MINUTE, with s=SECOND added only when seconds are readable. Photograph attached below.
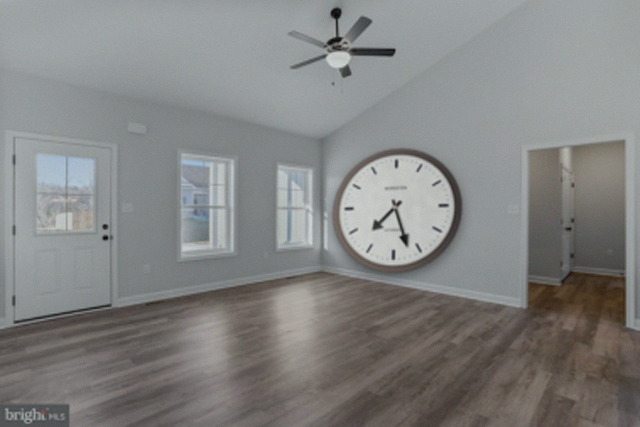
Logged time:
h=7 m=27
